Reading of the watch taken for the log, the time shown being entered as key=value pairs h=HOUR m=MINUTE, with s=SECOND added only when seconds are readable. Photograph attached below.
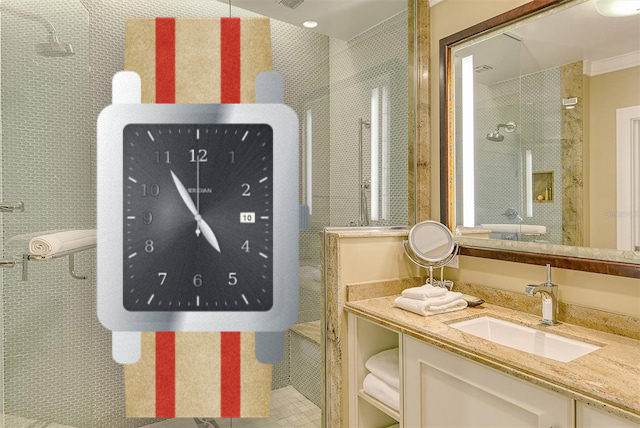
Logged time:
h=4 m=55 s=0
